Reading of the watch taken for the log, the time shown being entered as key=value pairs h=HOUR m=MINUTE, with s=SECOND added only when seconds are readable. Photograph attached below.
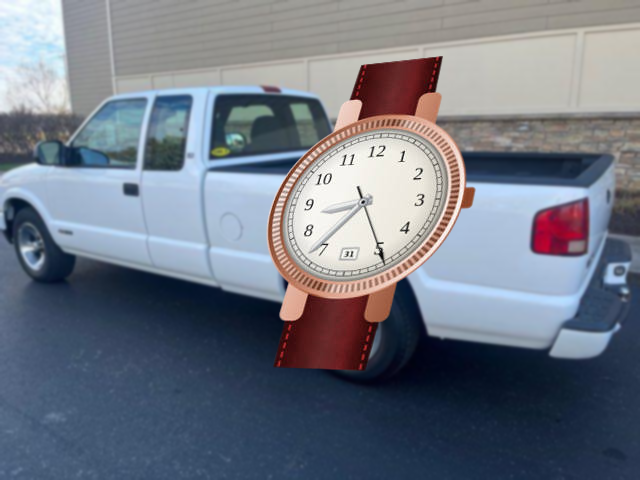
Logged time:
h=8 m=36 s=25
